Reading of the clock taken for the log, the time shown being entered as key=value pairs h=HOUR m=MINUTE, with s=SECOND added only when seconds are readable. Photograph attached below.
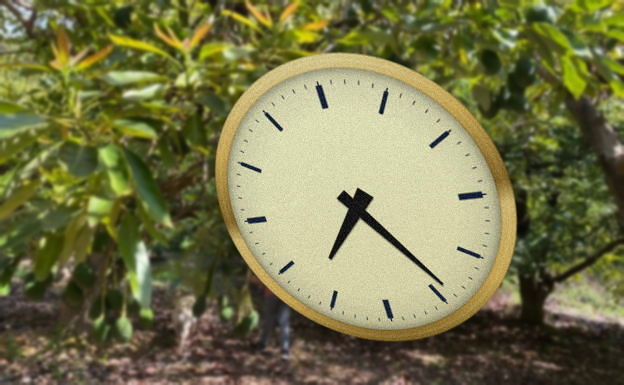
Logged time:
h=7 m=24
